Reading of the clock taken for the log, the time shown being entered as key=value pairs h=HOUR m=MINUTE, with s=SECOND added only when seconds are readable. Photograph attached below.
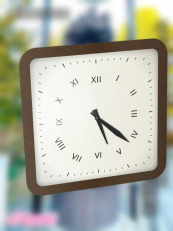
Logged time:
h=5 m=22
